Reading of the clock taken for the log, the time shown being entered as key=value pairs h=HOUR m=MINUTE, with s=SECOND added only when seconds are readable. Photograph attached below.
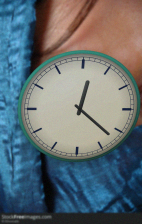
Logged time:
h=12 m=22
